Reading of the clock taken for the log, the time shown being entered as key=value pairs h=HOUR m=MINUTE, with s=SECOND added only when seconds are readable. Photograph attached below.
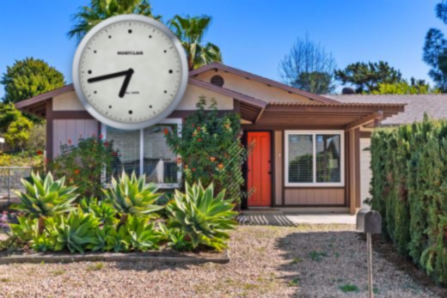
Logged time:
h=6 m=43
